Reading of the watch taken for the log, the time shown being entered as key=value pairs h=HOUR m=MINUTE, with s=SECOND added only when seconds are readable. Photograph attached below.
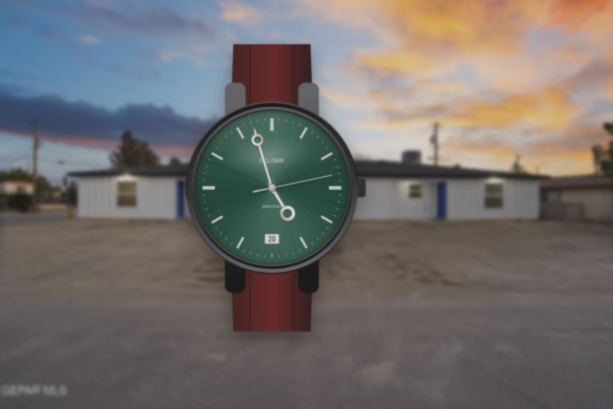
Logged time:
h=4 m=57 s=13
